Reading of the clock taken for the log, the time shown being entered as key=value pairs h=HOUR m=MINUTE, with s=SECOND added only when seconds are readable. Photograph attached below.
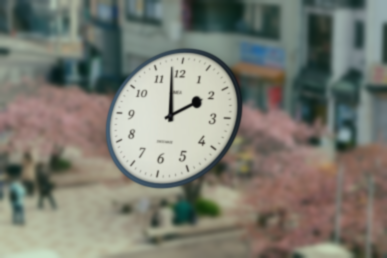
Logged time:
h=1 m=58
